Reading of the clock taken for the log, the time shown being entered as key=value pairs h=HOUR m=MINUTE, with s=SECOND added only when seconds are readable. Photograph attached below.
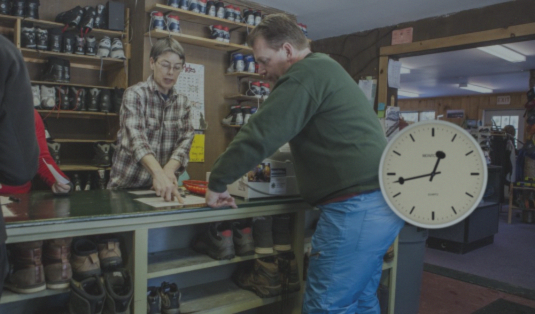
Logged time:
h=12 m=43
